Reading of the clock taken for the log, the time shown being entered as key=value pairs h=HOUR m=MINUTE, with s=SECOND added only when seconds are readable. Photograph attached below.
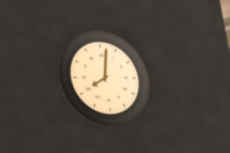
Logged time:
h=8 m=2
